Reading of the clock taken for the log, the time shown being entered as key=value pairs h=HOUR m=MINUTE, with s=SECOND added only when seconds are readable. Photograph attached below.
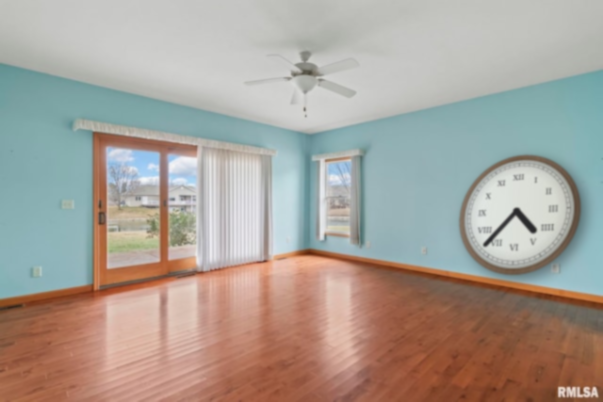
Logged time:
h=4 m=37
